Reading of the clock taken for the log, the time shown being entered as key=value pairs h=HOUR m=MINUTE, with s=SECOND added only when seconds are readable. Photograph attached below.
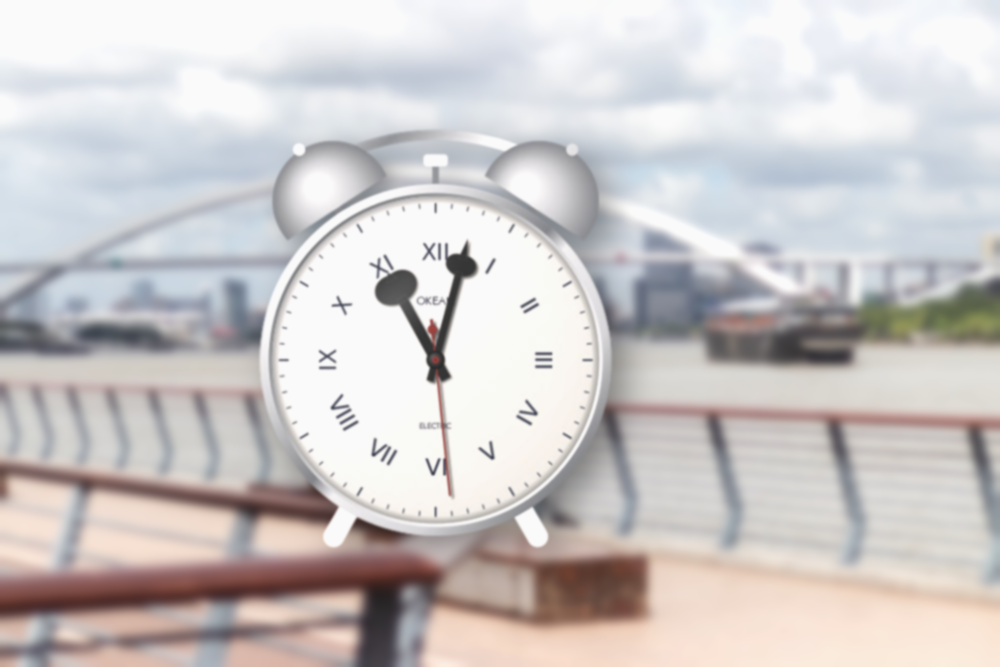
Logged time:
h=11 m=2 s=29
